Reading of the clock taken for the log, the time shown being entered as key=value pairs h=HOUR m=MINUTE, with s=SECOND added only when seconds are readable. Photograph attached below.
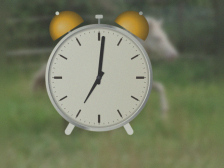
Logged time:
h=7 m=1
